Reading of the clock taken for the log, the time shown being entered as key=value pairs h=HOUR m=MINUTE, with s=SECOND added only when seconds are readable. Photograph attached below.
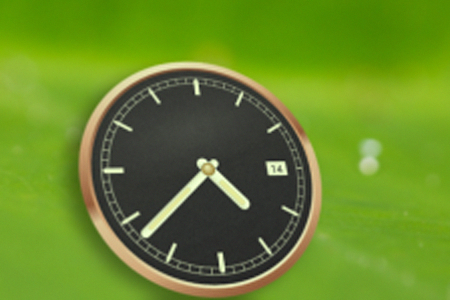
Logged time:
h=4 m=38
